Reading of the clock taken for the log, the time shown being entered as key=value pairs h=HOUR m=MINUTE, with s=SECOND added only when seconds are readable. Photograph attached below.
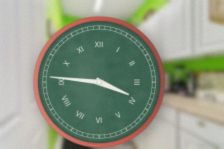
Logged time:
h=3 m=46
